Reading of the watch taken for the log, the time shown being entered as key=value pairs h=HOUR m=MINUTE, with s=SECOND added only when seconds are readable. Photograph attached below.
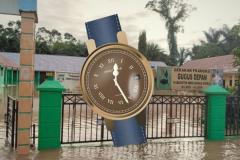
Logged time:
h=12 m=27
